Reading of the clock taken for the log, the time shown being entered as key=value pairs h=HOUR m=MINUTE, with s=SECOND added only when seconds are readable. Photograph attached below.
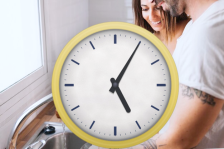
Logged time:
h=5 m=5
